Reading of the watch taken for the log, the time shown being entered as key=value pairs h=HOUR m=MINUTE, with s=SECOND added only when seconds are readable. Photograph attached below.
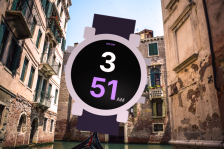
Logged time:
h=3 m=51
